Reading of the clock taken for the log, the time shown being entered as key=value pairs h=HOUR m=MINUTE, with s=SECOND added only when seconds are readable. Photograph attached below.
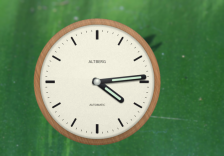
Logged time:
h=4 m=14
